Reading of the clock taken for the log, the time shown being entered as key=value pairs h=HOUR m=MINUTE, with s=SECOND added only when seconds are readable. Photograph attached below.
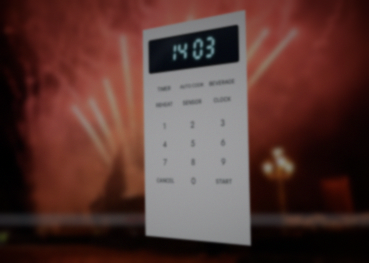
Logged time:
h=14 m=3
